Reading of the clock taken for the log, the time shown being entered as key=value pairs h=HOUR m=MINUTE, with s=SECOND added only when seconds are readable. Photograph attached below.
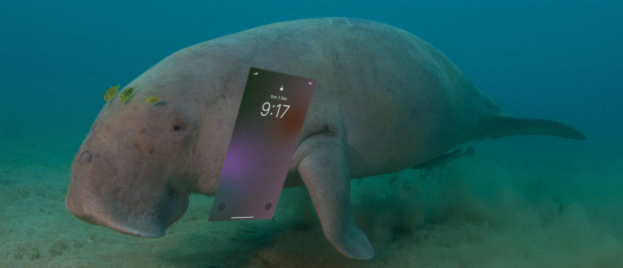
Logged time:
h=9 m=17
